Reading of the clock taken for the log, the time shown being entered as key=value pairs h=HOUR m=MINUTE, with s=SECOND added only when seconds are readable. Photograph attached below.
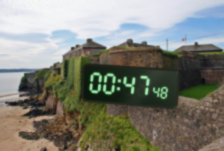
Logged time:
h=0 m=47 s=48
